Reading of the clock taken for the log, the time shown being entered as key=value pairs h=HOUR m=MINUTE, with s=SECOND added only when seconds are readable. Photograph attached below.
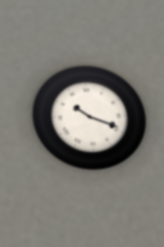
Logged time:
h=10 m=19
